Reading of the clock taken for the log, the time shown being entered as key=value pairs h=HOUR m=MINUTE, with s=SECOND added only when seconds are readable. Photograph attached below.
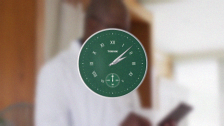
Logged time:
h=2 m=8
